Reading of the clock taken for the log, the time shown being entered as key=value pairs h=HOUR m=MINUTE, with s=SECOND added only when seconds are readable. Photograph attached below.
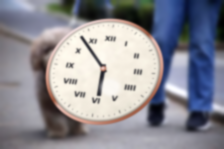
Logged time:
h=5 m=53
